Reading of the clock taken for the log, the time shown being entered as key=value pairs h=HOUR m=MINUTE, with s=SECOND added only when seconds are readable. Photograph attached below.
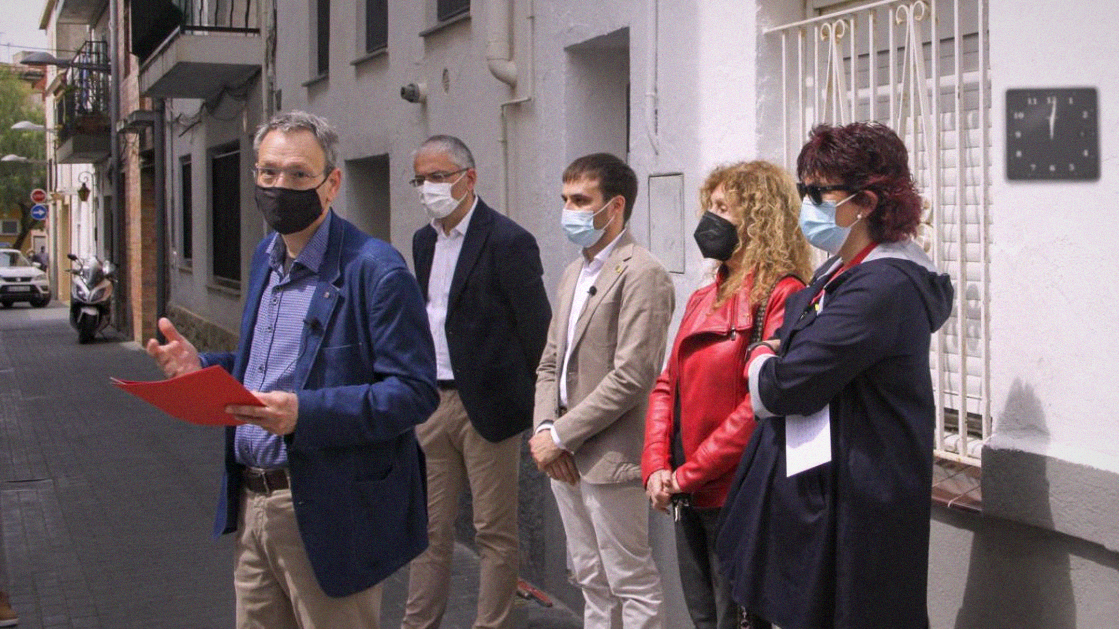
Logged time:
h=12 m=1
